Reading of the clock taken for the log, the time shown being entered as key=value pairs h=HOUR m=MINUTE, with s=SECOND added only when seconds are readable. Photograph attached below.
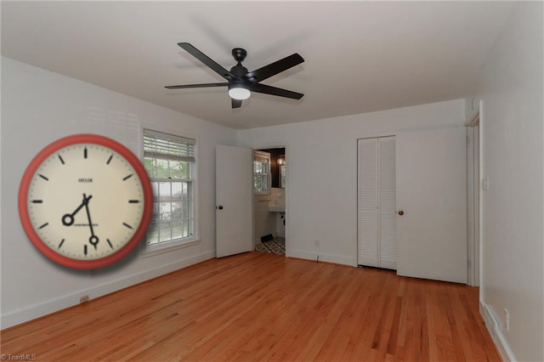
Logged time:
h=7 m=28
